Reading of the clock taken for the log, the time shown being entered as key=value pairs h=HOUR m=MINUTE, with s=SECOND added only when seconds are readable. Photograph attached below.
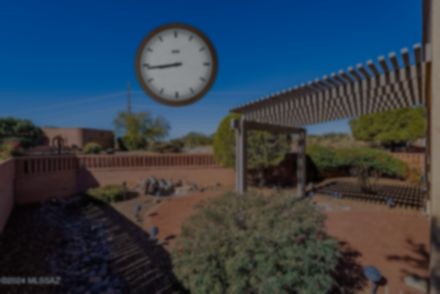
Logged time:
h=8 m=44
